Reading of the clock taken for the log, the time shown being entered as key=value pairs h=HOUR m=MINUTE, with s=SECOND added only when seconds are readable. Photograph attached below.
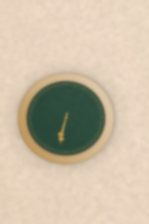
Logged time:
h=6 m=32
